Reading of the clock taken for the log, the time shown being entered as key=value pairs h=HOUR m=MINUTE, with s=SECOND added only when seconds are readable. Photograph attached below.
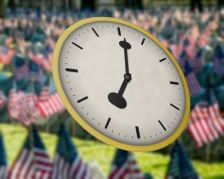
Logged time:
h=7 m=1
